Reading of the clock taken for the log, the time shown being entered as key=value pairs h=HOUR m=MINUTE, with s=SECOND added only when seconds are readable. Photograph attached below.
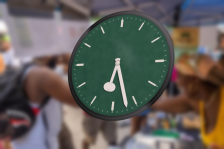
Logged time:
h=6 m=27
